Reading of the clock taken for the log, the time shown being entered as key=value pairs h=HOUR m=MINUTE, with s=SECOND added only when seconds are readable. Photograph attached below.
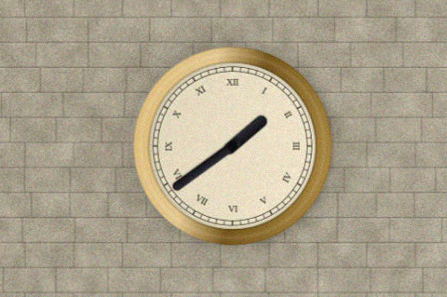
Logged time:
h=1 m=39
